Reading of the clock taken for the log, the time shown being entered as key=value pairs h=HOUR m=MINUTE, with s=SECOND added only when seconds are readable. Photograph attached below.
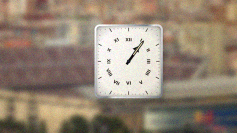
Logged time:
h=1 m=6
